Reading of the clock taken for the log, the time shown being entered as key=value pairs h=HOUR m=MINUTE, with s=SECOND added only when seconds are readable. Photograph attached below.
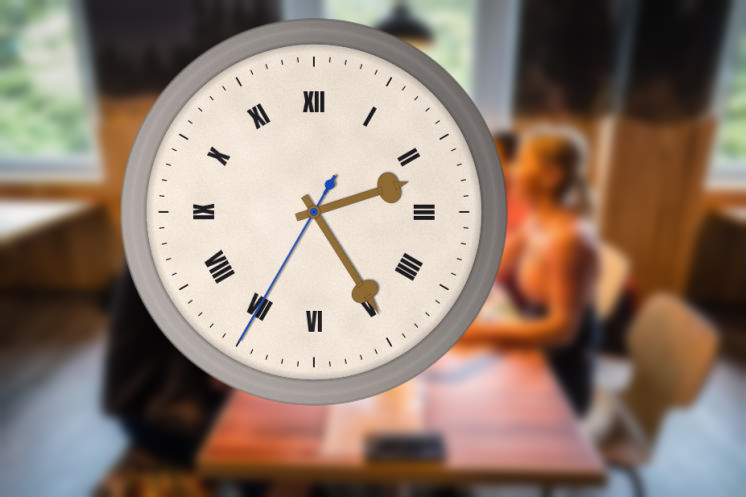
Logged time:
h=2 m=24 s=35
